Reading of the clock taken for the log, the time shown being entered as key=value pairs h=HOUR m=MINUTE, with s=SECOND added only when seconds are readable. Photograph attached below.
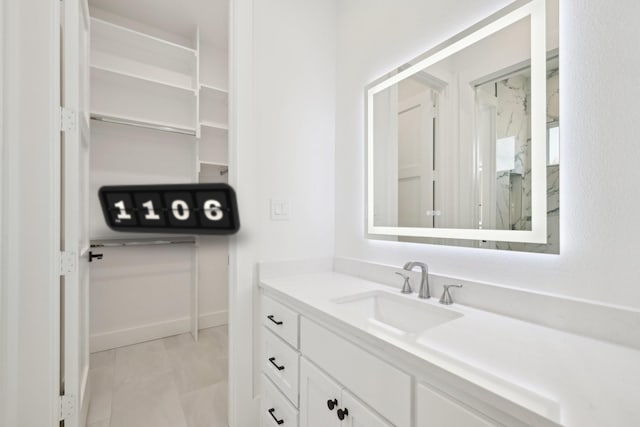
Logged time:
h=11 m=6
